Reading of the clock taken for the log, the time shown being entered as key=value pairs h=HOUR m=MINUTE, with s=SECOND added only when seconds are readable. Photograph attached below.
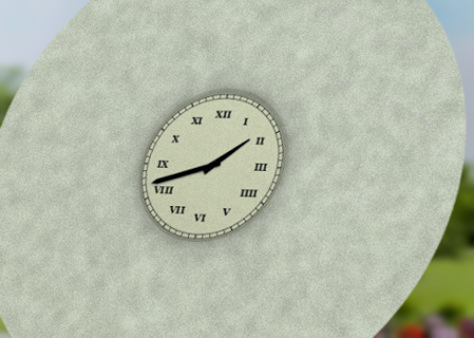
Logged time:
h=1 m=42
